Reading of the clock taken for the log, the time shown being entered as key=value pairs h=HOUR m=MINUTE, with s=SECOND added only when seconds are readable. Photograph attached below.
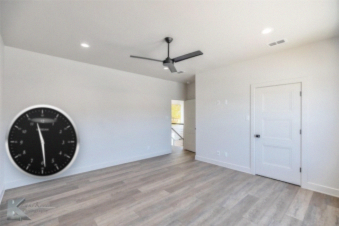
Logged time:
h=11 m=29
